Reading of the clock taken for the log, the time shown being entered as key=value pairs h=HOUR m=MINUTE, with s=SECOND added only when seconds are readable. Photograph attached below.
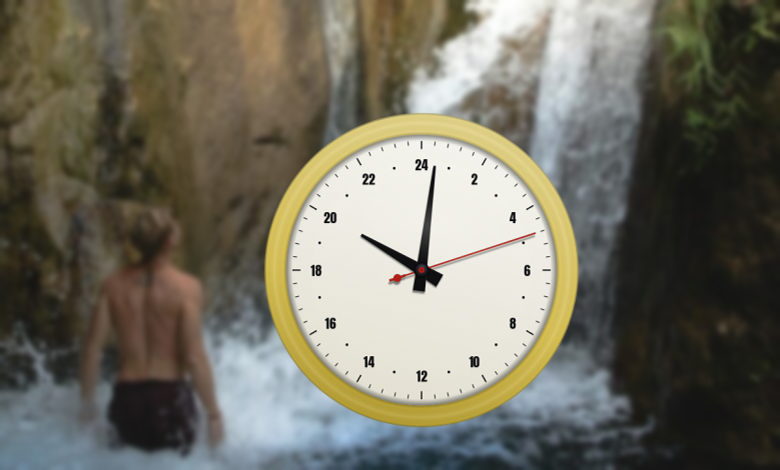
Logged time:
h=20 m=1 s=12
